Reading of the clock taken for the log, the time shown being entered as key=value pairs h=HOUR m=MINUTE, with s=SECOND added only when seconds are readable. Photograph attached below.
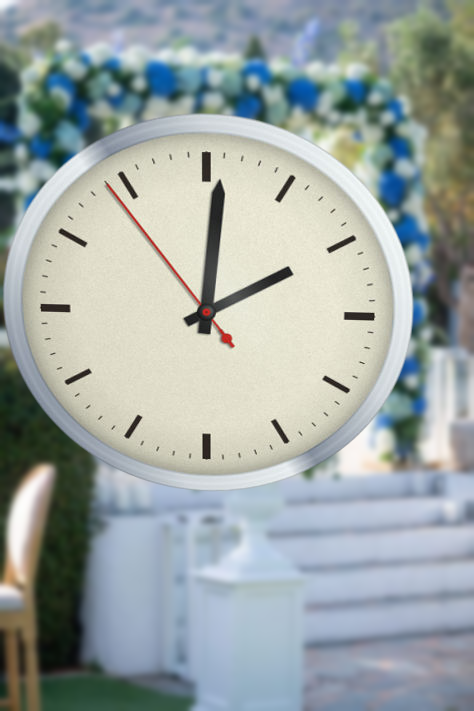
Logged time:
h=2 m=0 s=54
